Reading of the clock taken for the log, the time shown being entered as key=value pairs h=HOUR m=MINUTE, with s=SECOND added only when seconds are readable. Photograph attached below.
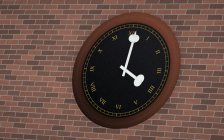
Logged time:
h=4 m=1
